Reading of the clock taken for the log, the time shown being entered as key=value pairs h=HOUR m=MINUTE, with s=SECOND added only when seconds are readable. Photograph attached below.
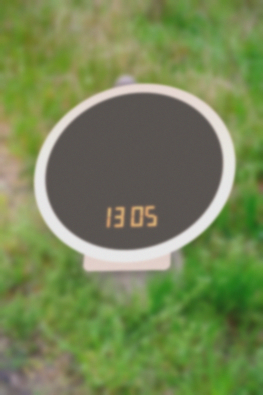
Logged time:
h=13 m=5
